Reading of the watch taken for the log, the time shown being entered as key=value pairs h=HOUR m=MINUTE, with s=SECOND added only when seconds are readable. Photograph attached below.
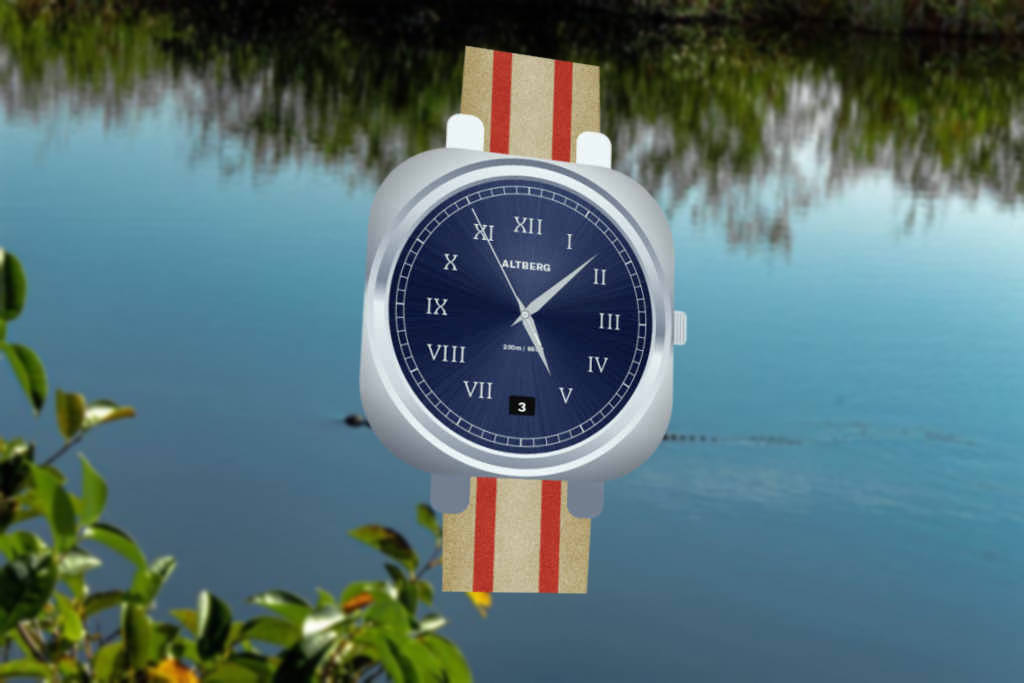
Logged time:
h=5 m=7 s=55
